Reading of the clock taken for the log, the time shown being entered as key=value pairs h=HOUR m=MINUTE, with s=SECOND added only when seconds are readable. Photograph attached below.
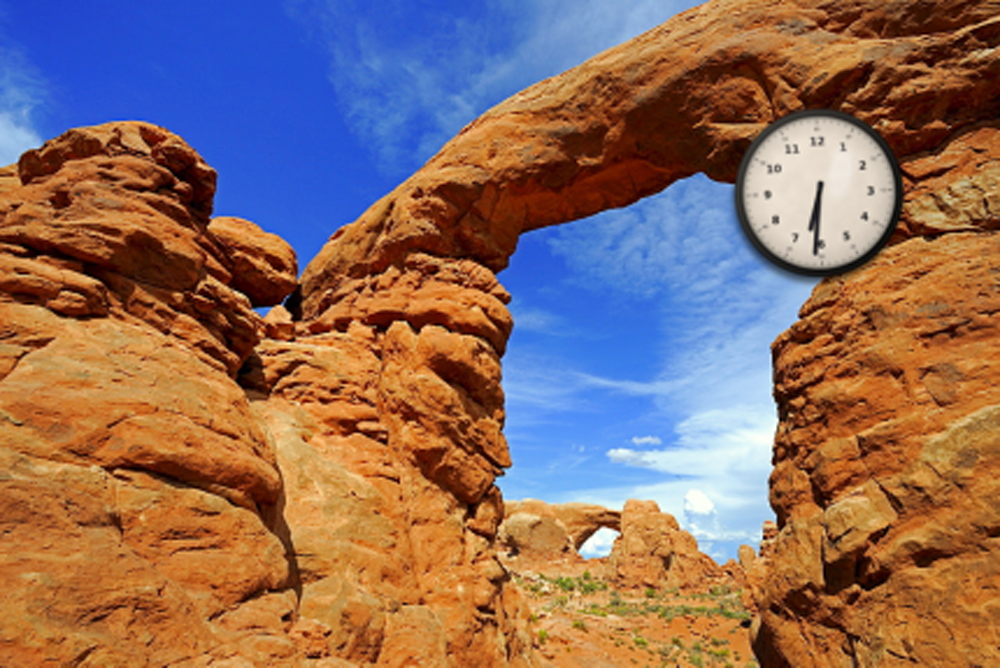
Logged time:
h=6 m=31
